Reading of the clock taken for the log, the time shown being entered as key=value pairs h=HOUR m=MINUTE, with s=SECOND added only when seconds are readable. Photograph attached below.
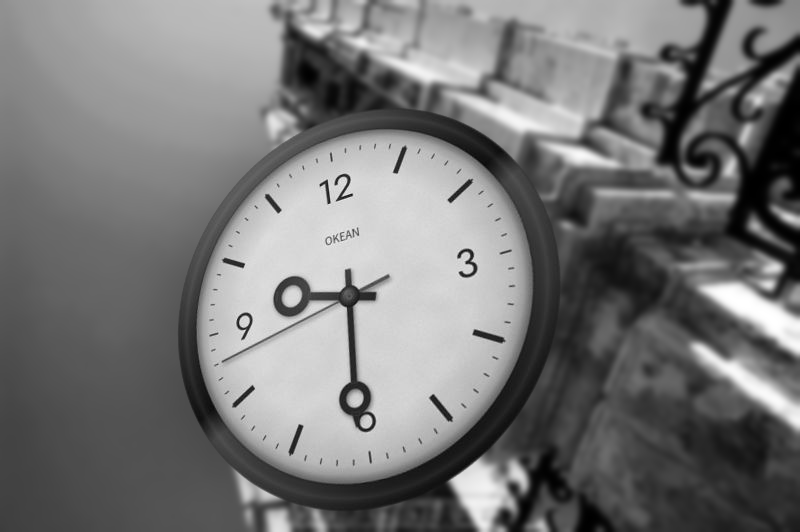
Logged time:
h=9 m=30 s=43
